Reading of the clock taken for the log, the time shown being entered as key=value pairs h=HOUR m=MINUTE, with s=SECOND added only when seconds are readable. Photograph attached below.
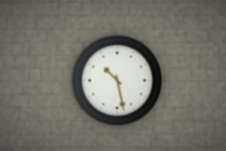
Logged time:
h=10 m=28
